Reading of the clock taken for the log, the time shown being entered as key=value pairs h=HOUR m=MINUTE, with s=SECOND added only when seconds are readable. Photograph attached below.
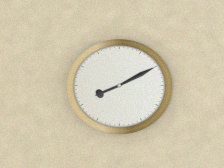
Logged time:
h=8 m=10
